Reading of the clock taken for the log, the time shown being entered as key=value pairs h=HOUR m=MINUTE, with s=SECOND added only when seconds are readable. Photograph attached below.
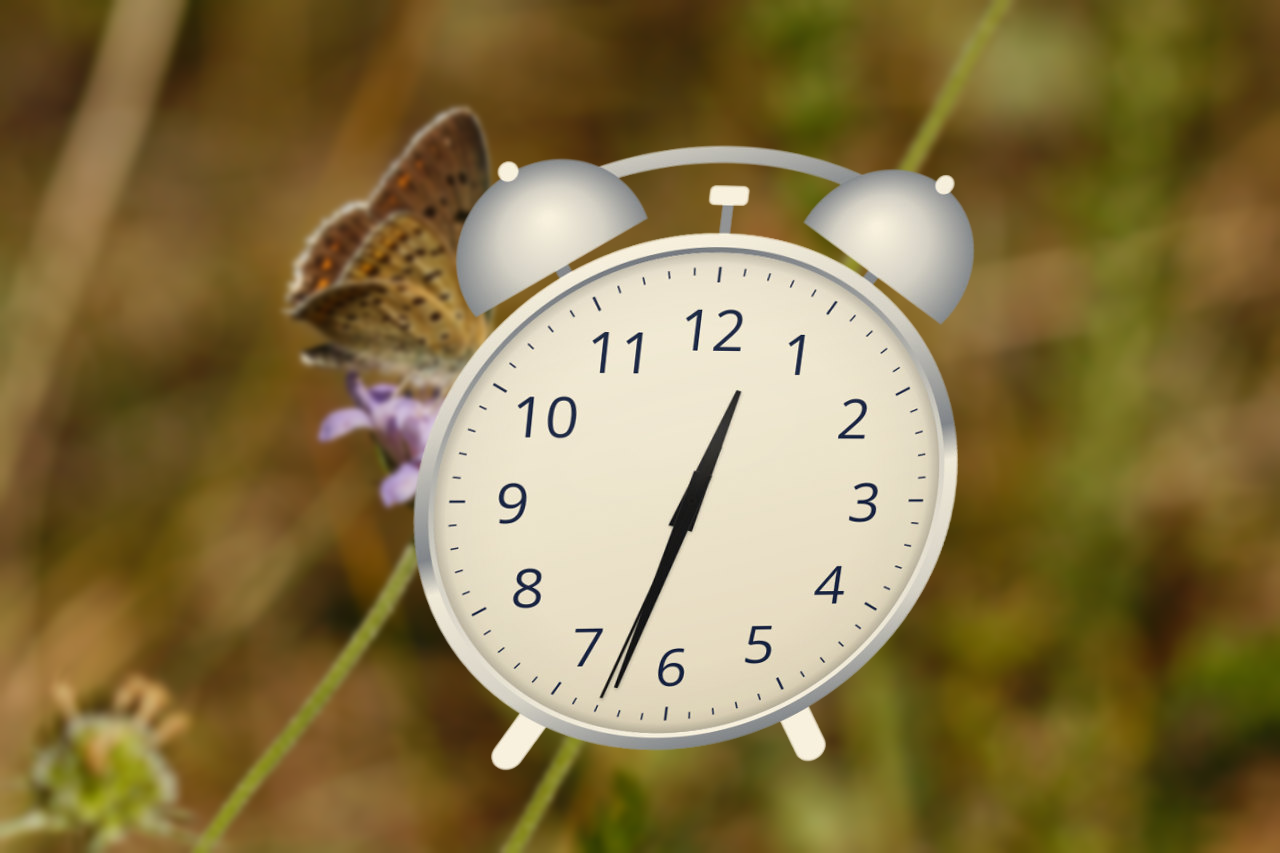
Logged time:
h=12 m=32 s=33
